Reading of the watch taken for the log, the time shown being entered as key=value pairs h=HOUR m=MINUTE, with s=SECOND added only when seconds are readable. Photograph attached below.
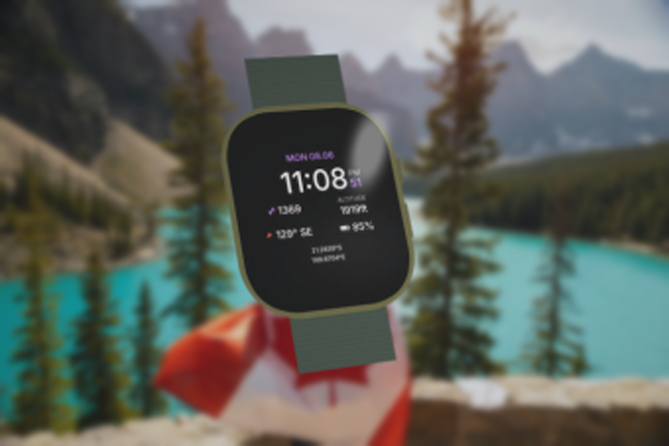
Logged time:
h=11 m=8
